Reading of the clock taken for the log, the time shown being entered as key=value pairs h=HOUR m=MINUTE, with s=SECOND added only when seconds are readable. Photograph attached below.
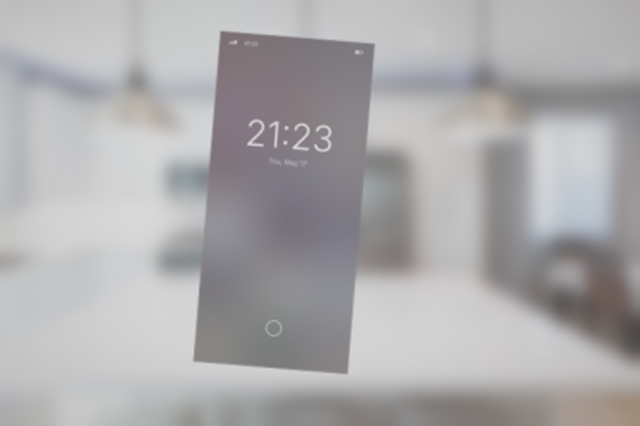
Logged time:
h=21 m=23
